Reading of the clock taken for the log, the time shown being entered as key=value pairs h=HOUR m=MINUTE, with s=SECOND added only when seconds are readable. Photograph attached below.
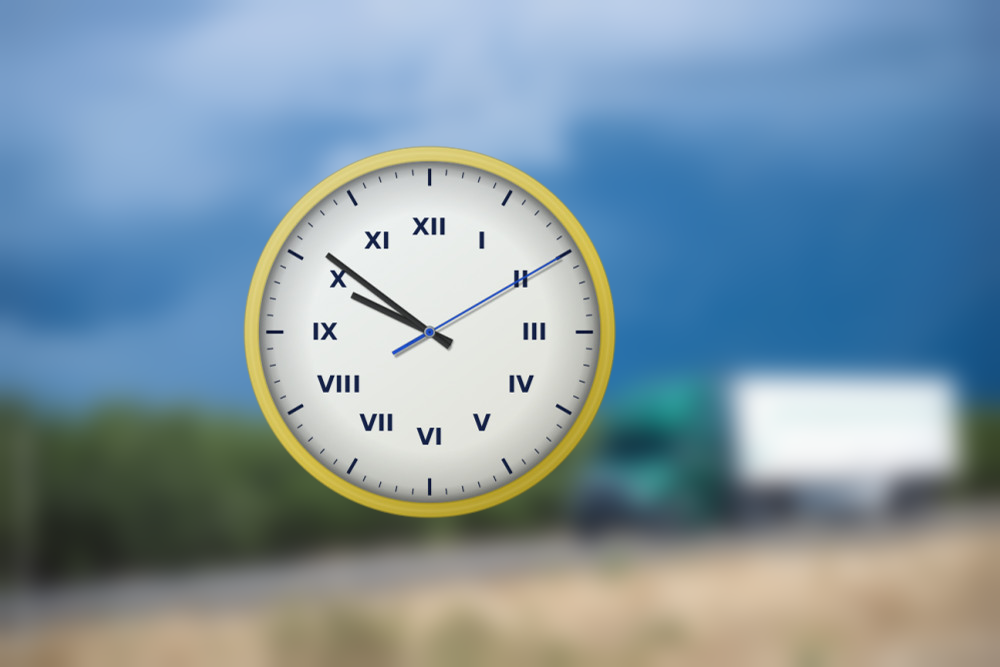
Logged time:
h=9 m=51 s=10
